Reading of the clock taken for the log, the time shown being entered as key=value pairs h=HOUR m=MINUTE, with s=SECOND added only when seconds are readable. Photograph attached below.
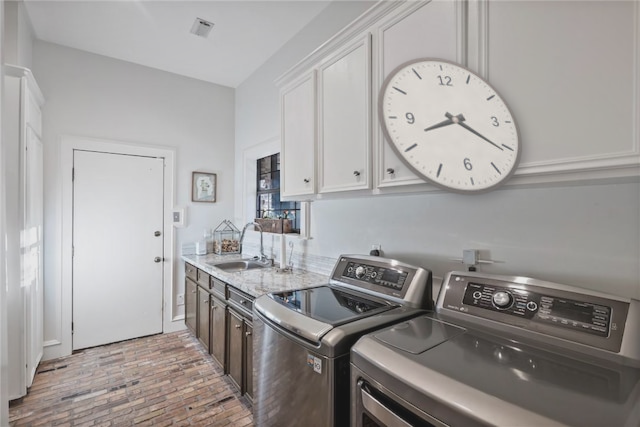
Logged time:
h=8 m=21
